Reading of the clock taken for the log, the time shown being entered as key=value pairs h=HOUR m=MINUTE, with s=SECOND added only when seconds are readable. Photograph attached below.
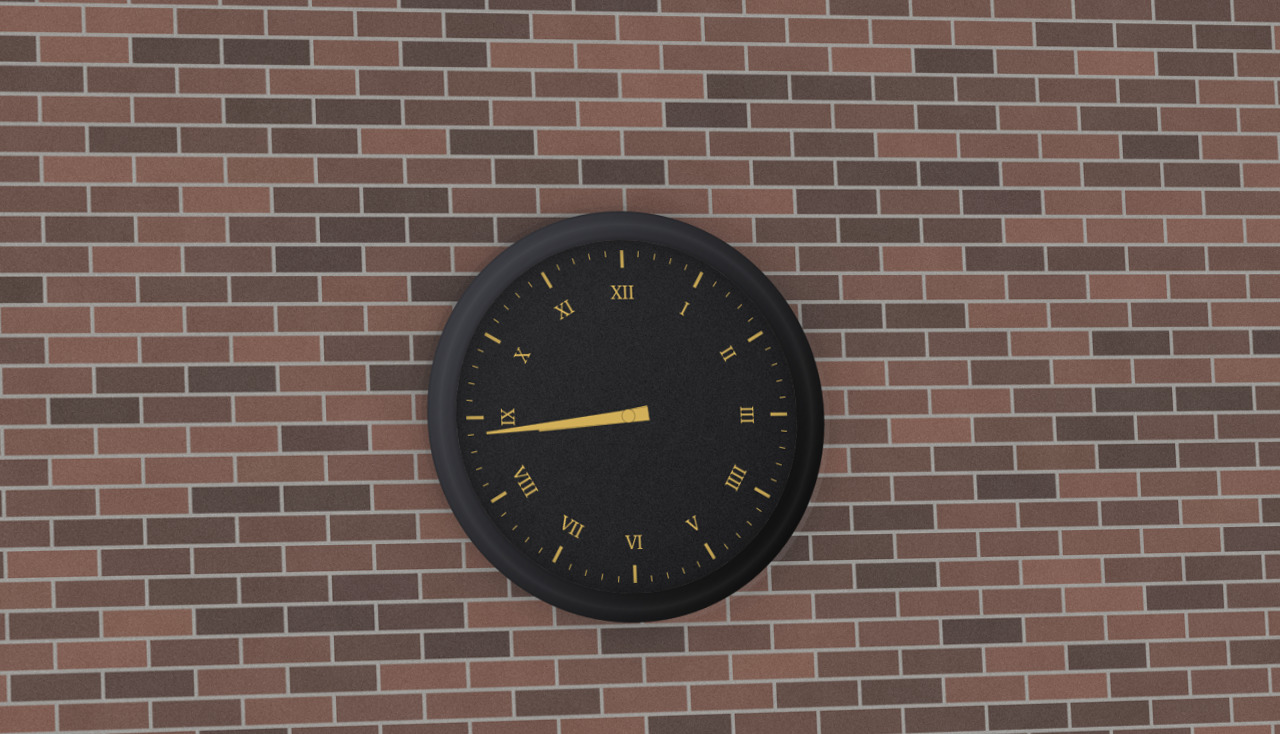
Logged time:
h=8 m=44
